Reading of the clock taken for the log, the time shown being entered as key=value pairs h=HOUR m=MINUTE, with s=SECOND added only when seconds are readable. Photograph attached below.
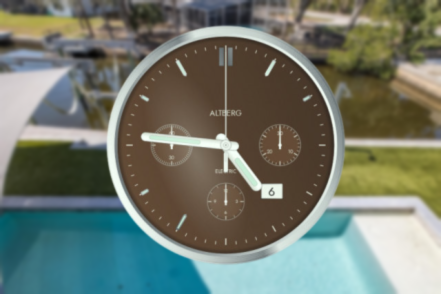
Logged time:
h=4 m=46
